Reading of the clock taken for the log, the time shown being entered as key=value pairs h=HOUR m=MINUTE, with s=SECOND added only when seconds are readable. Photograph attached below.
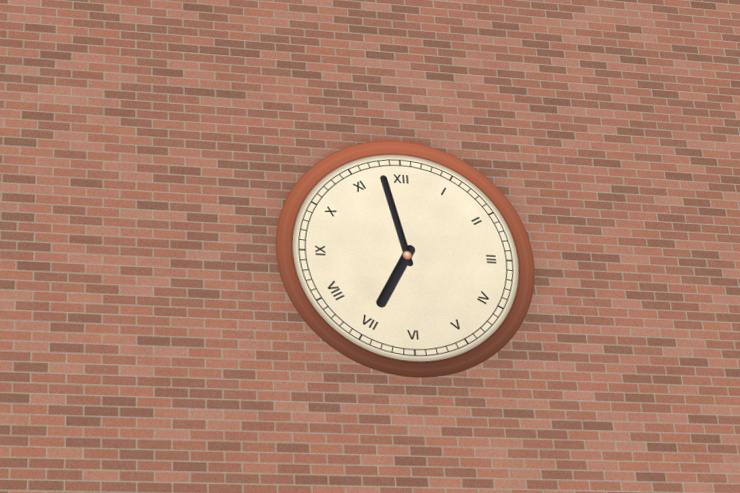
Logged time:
h=6 m=58
